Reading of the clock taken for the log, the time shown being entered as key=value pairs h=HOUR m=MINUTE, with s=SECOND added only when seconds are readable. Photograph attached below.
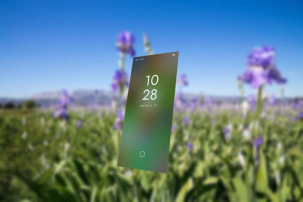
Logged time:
h=10 m=28
